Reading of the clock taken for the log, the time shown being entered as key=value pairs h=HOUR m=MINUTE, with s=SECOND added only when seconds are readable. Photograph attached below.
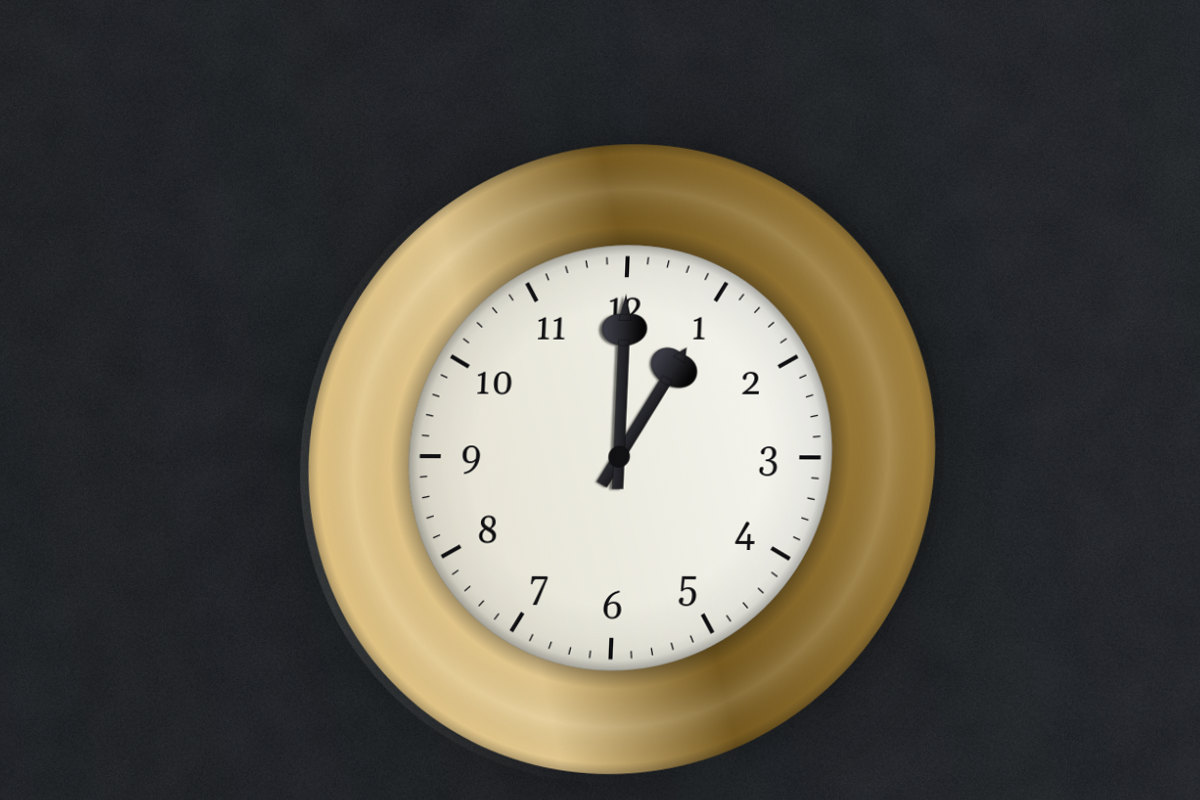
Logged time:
h=1 m=0
